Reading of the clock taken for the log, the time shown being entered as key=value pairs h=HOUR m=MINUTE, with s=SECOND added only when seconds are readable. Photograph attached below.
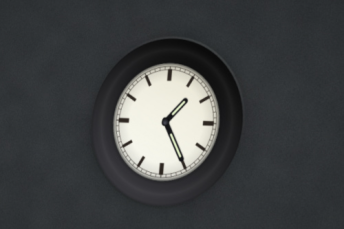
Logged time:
h=1 m=25
